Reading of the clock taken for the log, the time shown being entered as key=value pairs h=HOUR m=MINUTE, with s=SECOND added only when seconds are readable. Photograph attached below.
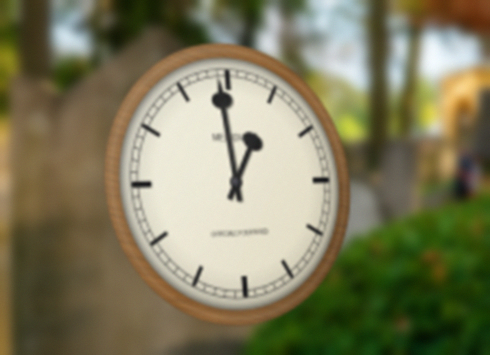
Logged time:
h=12 m=59
